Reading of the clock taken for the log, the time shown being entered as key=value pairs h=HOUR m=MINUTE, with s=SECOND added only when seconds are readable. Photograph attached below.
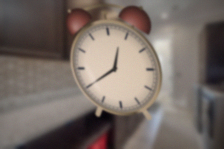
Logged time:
h=12 m=40
